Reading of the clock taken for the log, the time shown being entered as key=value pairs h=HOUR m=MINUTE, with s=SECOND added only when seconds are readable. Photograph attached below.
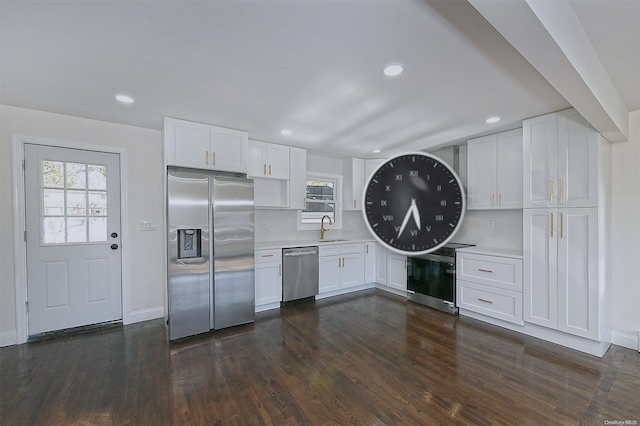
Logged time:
h=5 m=34
